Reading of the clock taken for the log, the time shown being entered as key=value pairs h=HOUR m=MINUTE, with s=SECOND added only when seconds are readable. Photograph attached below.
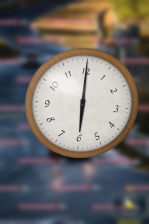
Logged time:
h=6 m=0
